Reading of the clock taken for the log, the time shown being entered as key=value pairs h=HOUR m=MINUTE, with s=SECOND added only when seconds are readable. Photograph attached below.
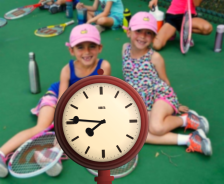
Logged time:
h=7 m=46
